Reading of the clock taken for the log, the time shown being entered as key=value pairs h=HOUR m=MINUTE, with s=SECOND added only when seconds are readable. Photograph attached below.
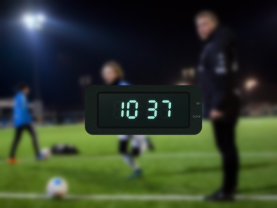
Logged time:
h=10 m=37
